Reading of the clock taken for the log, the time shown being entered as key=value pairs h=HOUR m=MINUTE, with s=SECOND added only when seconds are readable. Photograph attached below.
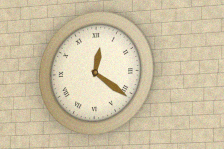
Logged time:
h=12 m=21
